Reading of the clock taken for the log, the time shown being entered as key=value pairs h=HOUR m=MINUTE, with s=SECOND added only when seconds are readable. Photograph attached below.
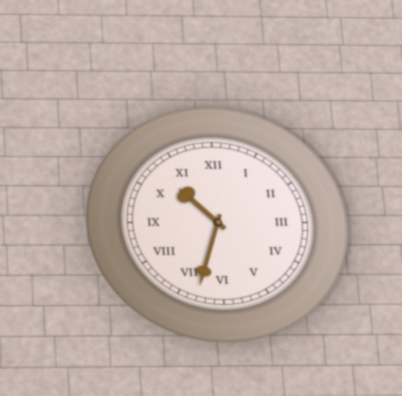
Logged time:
h=10 m=33
